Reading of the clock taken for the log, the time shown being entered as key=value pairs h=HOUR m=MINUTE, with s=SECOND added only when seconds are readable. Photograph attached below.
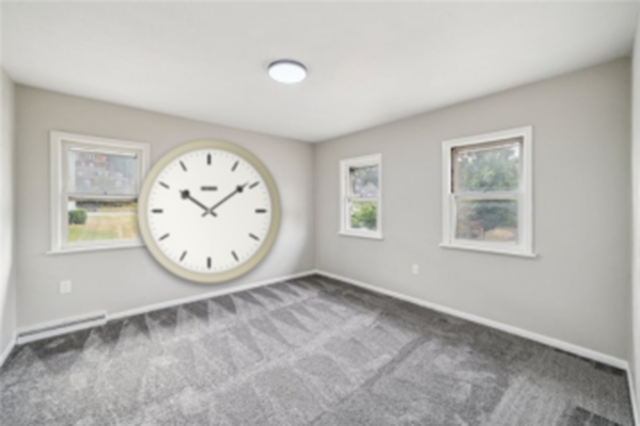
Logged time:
h=10 m=9
